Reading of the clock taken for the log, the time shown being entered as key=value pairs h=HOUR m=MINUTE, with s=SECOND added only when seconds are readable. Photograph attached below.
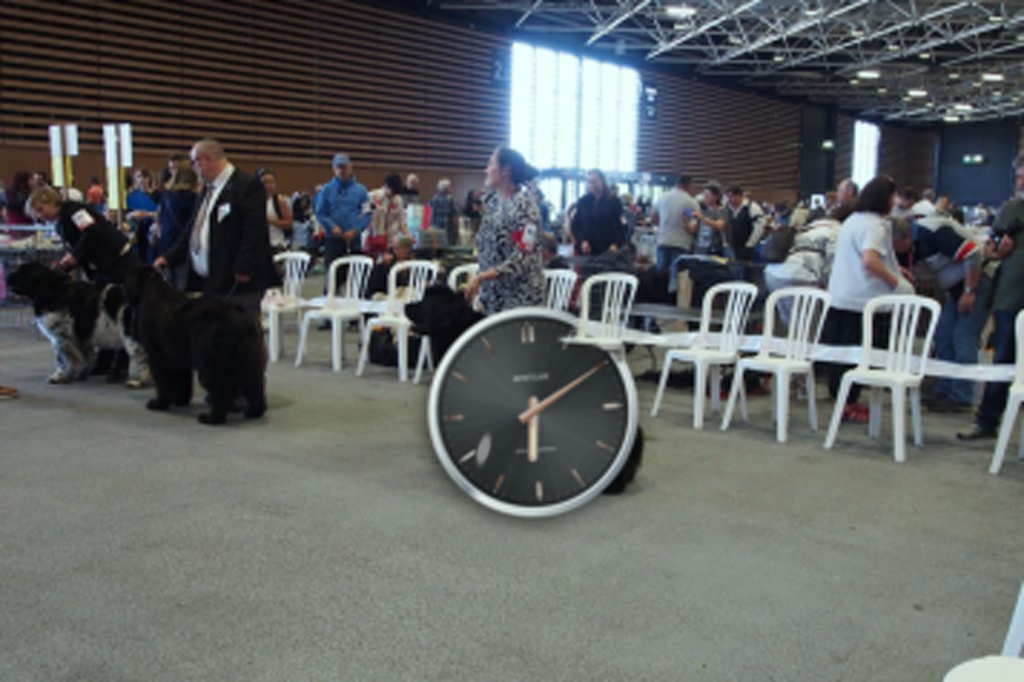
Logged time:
h=6 m=10
